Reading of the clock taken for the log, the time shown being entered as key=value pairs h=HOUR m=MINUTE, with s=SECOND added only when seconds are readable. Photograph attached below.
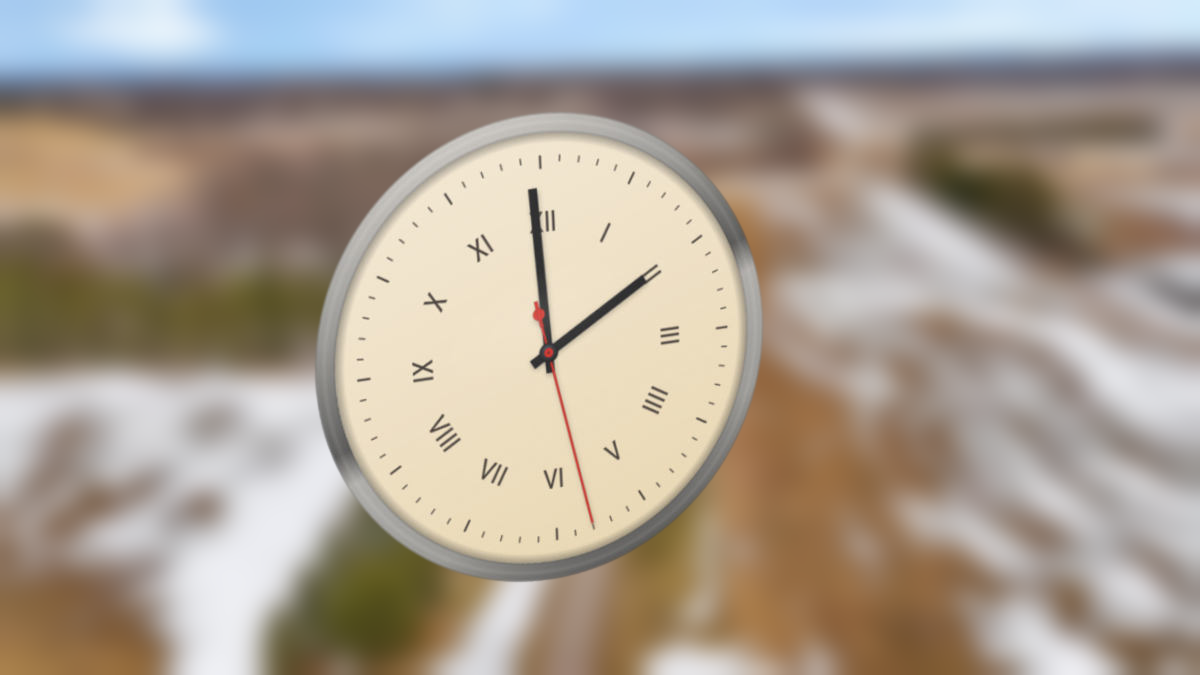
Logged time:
h=1 m=59 s=28
